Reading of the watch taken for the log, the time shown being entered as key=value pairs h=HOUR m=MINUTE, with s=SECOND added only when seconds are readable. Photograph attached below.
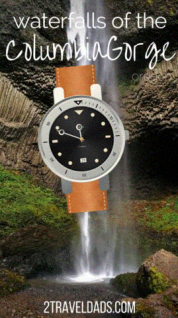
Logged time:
h=11 m=49
